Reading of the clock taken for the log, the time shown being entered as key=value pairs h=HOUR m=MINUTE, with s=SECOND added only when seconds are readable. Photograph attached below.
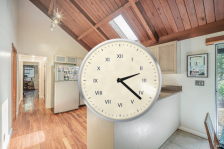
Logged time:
h=2 m=22
